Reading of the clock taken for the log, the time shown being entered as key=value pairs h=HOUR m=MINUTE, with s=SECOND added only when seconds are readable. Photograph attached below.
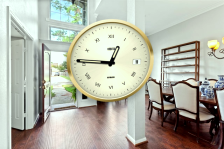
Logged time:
h=12 m=46
